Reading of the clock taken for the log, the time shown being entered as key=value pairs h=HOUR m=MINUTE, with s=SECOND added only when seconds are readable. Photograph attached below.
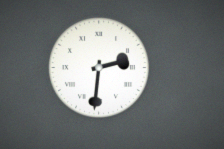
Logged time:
h=2 m=31
